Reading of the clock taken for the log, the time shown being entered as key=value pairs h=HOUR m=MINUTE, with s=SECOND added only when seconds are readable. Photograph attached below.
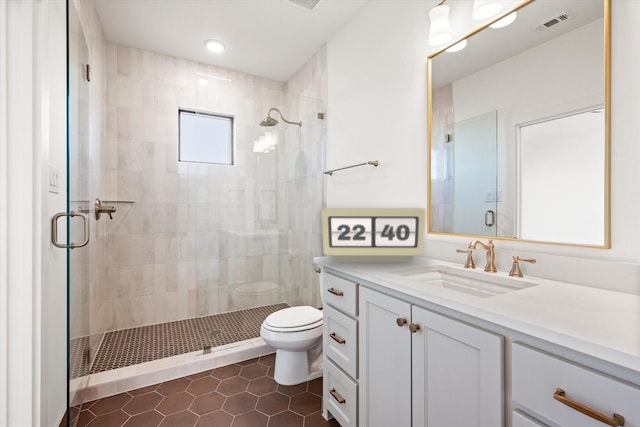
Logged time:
h=22 m=40
